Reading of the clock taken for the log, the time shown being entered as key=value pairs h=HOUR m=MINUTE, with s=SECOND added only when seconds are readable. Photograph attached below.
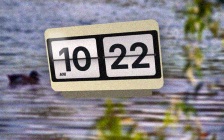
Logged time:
h=10 m=22
